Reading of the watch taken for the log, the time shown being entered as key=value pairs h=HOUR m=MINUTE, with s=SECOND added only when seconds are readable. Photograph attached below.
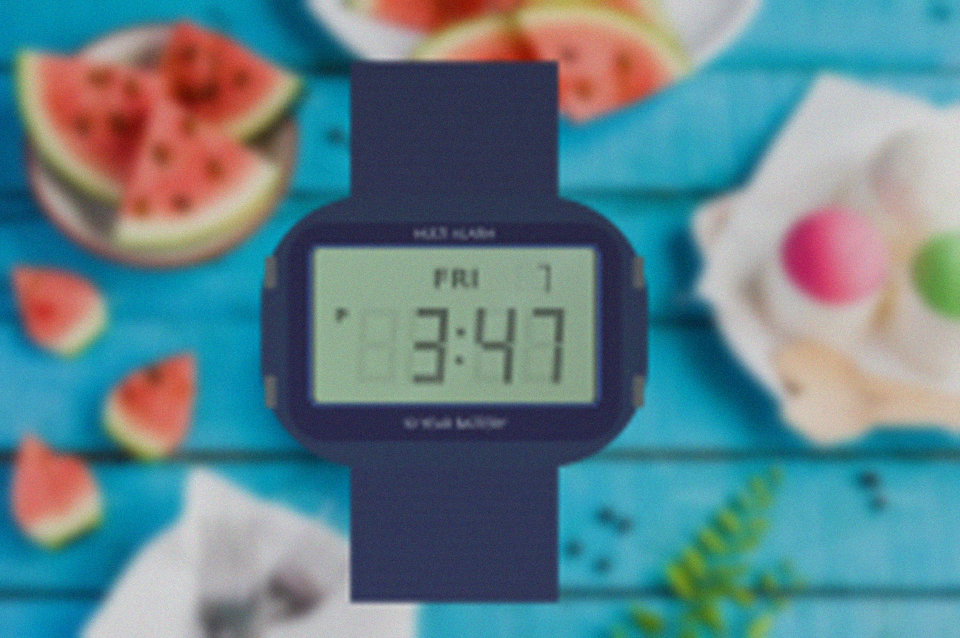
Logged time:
h=3 m=47
